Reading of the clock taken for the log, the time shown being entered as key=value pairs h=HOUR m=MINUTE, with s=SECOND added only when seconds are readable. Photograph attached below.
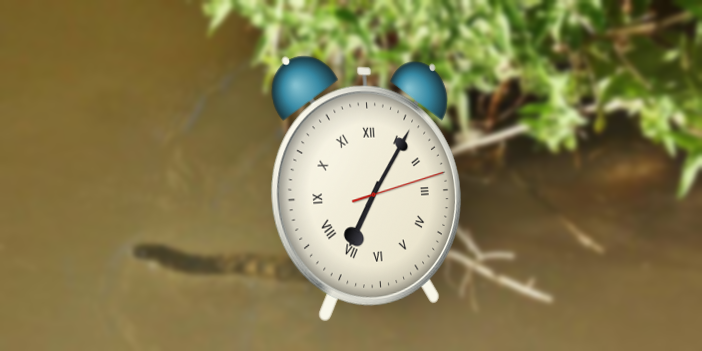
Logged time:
h=7 m=6 s=13
